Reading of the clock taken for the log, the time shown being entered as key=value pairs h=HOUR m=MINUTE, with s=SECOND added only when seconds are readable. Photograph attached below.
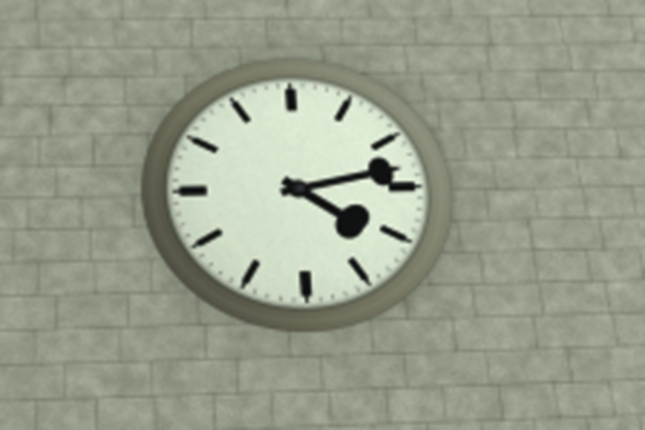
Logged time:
h=4 m=13
